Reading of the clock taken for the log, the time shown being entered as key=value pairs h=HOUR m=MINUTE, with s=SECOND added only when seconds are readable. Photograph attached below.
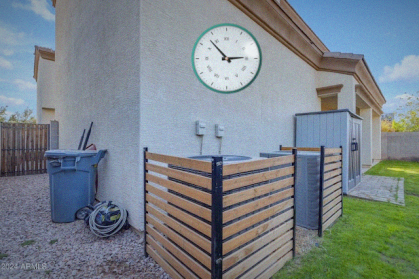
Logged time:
h=2 m=53
